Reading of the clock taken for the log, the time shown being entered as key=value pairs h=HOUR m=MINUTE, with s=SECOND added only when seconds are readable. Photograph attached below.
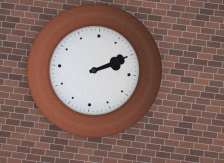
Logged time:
h=2 m=10
